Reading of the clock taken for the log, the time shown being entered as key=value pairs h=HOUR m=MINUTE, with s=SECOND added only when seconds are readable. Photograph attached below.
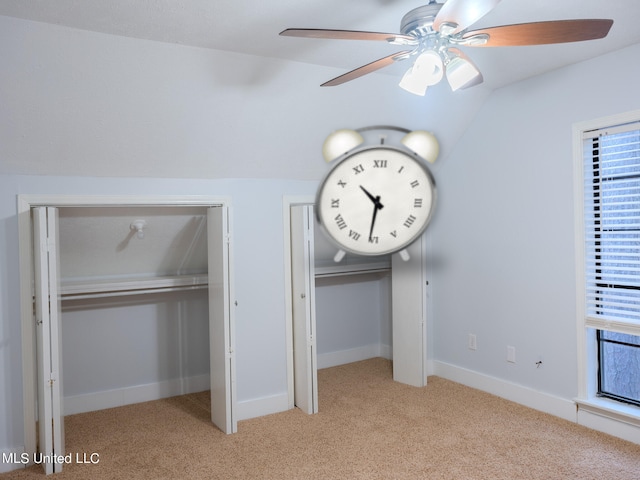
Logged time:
h=10 m=31
